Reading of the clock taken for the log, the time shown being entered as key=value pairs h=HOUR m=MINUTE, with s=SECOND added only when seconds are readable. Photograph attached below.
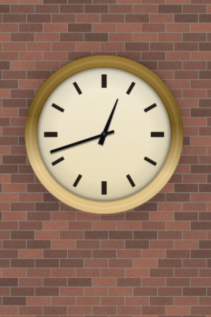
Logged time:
h=12 m=42
